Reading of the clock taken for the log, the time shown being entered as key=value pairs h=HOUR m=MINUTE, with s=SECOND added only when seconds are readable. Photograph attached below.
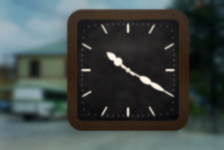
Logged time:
h=10 m=20
